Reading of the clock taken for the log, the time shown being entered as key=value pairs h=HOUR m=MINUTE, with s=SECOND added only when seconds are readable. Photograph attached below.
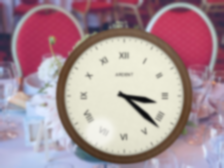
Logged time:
h=3 m=22
